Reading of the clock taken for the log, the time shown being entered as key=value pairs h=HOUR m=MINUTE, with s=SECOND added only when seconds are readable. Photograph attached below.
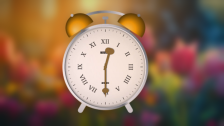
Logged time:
h=12 m=30
